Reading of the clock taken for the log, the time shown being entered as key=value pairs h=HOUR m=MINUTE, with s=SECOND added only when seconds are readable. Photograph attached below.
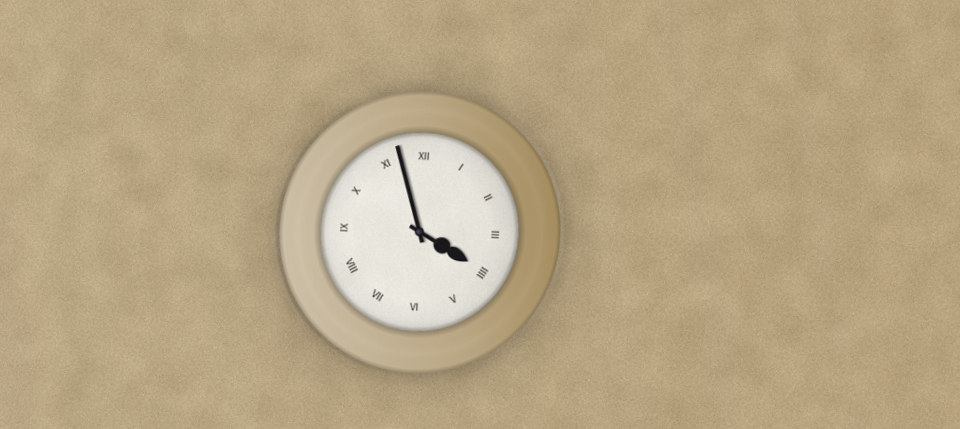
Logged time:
h=3 m=57
